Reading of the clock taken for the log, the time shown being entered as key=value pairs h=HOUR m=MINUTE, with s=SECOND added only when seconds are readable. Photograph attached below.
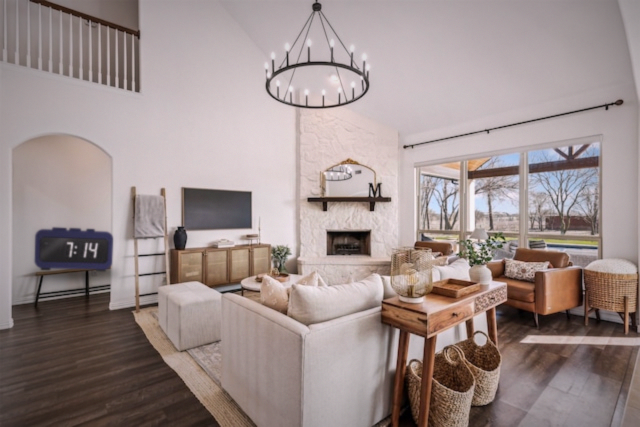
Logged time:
h=7 m=14
